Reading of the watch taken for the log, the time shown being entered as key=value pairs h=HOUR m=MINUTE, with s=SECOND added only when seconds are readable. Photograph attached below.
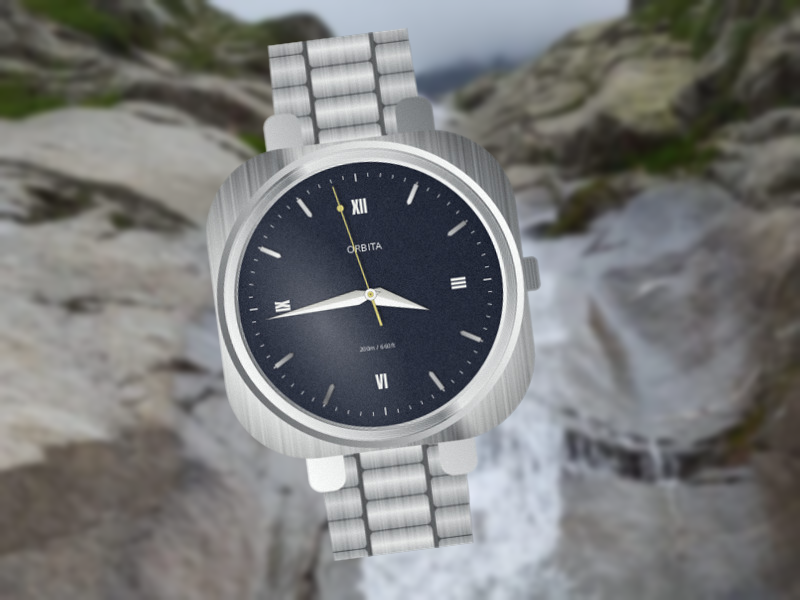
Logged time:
h=3 m=43 s=58
